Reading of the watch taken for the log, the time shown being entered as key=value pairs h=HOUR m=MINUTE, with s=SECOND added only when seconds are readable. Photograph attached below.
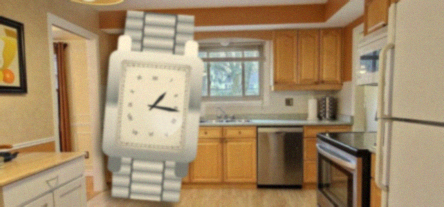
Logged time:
h=1 m=16
